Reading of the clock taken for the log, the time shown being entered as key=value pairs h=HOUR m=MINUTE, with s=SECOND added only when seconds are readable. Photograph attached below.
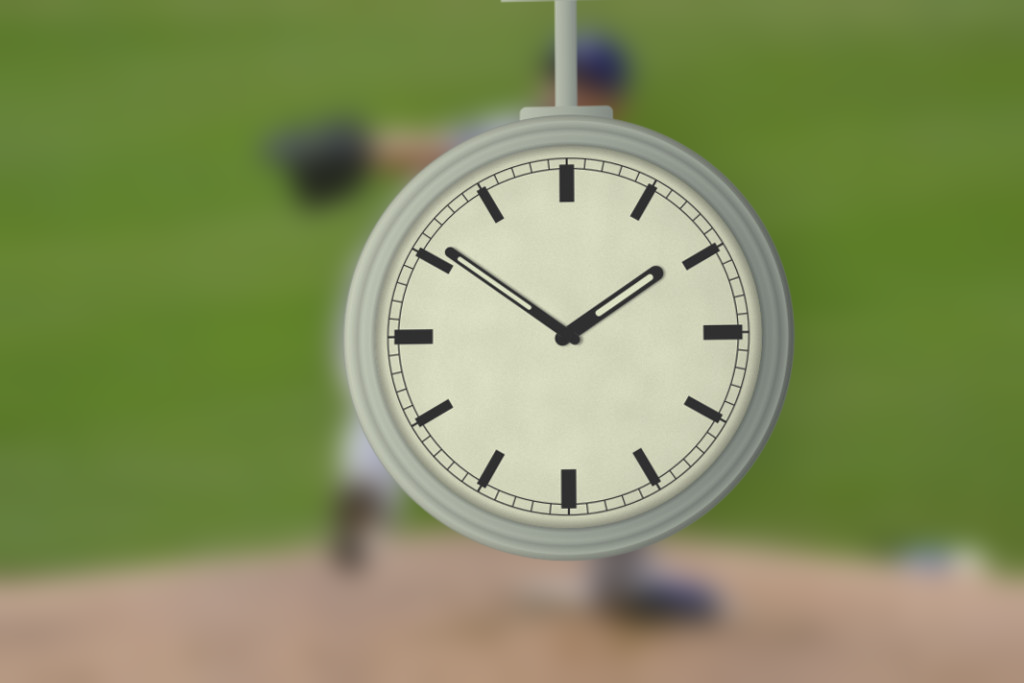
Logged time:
h=1 m=51
